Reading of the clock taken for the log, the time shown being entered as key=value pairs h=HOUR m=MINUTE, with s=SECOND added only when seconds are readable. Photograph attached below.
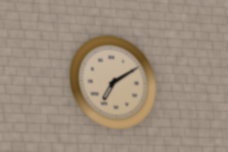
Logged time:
h=7 m=10
